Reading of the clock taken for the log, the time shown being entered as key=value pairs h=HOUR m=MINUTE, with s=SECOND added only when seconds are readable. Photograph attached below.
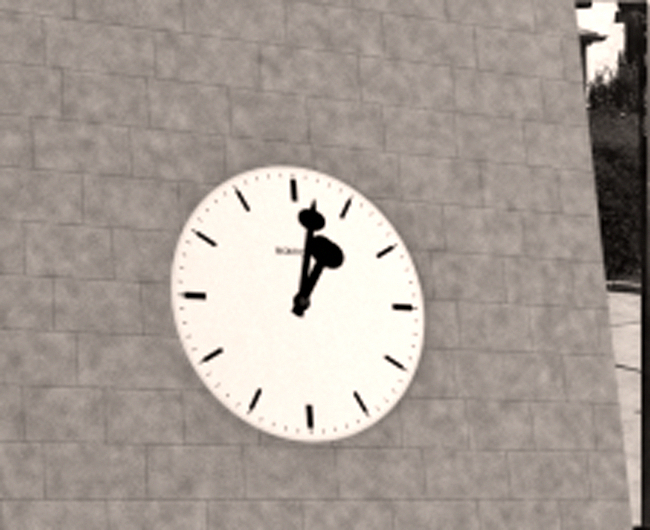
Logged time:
h=1 m=2
